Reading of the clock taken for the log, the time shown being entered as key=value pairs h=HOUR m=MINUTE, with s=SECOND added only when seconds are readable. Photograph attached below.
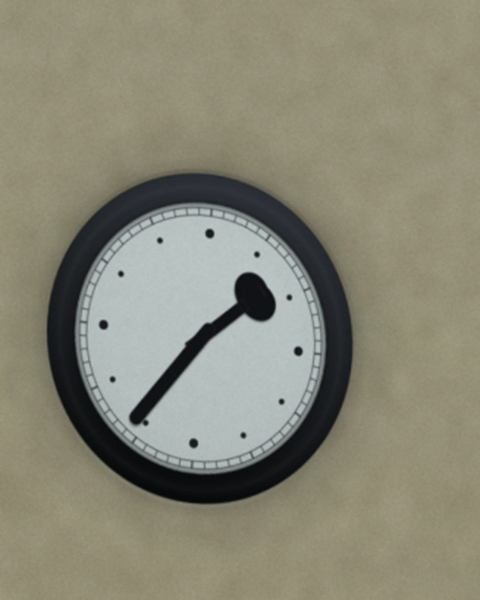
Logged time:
h=1 m=36
